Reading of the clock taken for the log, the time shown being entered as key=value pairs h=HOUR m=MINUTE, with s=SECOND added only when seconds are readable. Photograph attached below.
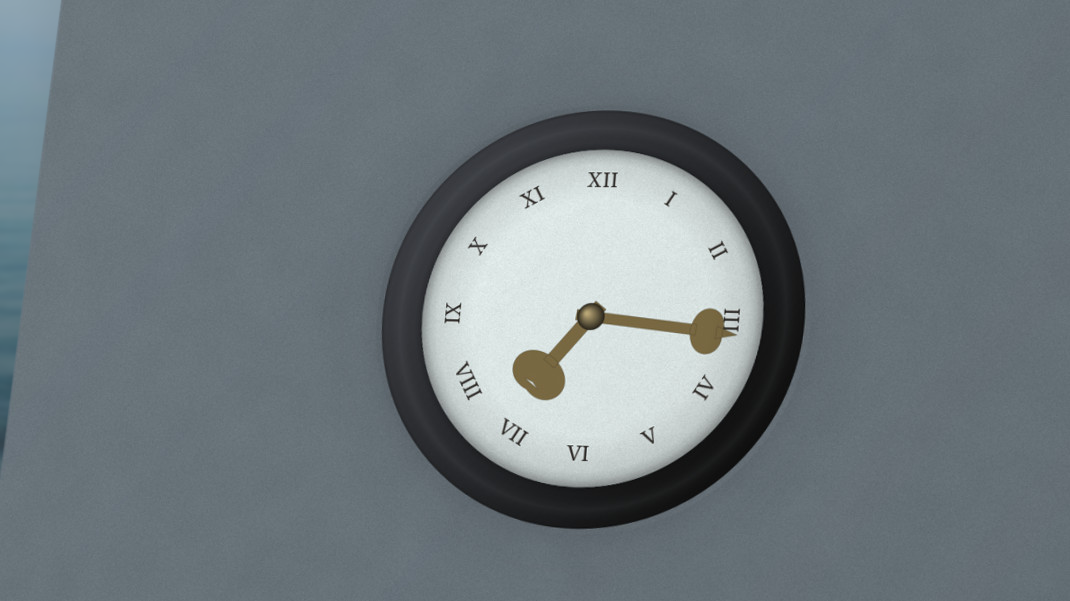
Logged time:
h=7 m=16
